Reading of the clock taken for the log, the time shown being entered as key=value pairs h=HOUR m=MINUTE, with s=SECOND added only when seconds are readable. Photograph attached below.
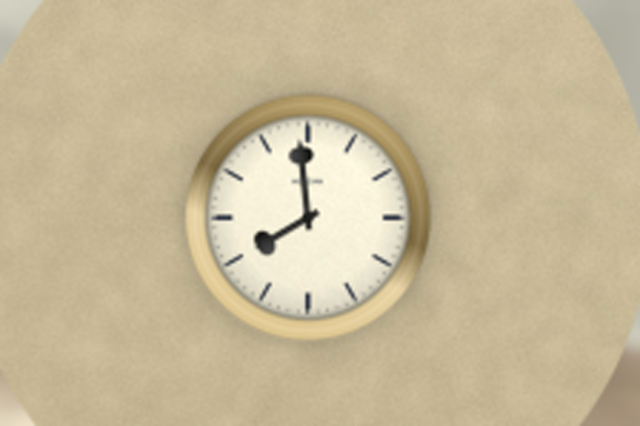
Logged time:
h=7 m=59
